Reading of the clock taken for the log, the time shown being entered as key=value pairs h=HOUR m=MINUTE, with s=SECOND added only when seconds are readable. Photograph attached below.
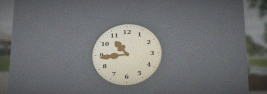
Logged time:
h=10 m=44
